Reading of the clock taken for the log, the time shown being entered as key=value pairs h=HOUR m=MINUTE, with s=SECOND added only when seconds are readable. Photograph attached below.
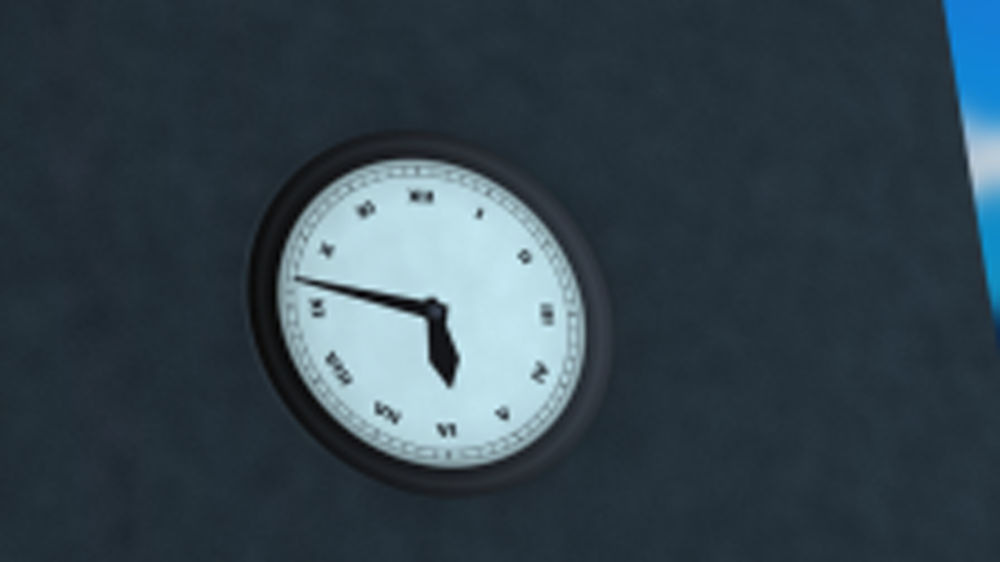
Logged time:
h=5 m=47
